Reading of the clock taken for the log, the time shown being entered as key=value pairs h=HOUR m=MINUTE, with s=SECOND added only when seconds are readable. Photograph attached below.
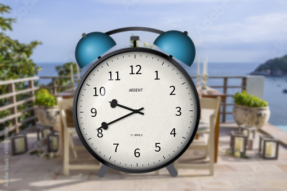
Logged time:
h=9 m=41
